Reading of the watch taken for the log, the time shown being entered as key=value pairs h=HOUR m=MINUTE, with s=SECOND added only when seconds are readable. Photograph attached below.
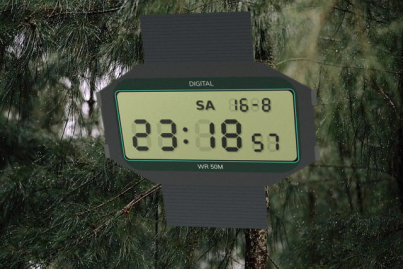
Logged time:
h=23 m=18 s=57
